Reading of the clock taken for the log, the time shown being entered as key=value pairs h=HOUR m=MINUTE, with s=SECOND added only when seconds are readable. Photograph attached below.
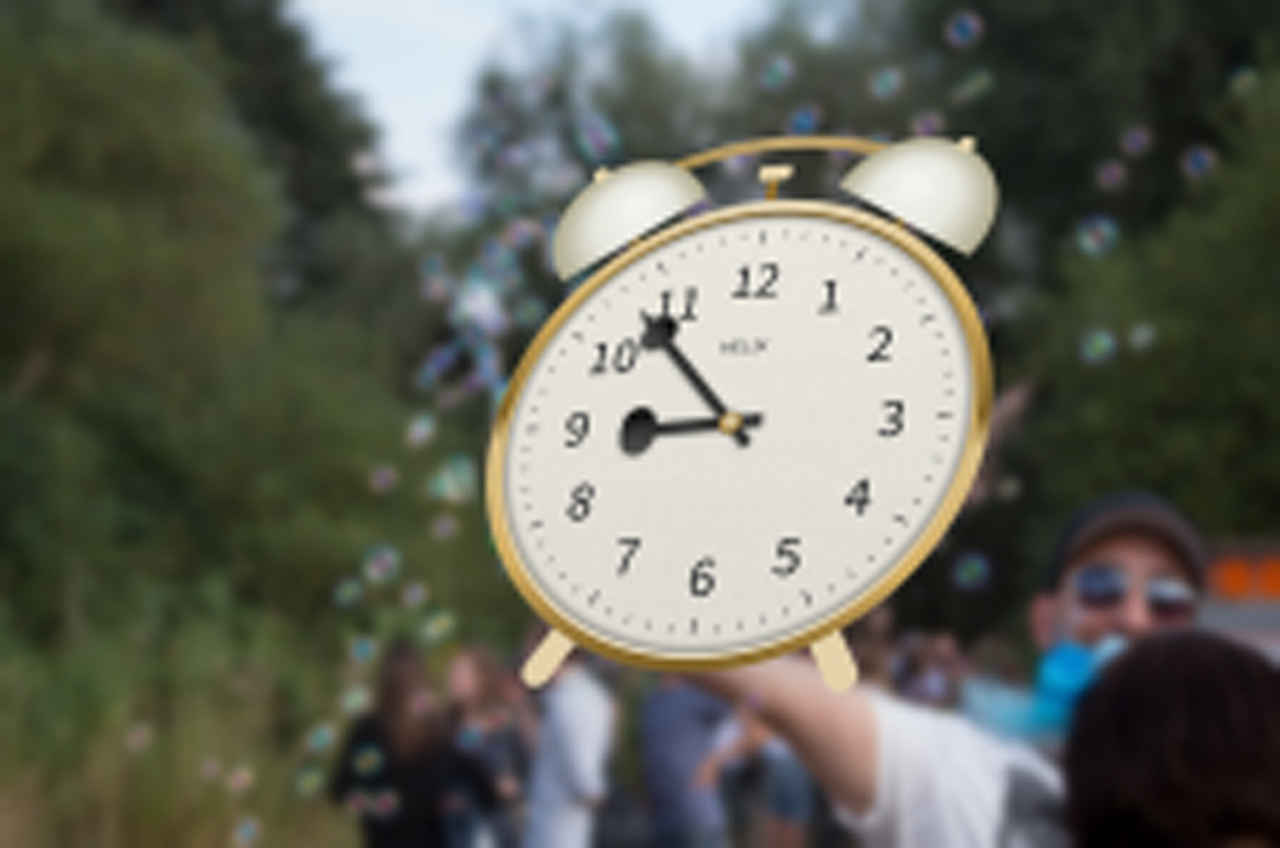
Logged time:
h=8 m=53
